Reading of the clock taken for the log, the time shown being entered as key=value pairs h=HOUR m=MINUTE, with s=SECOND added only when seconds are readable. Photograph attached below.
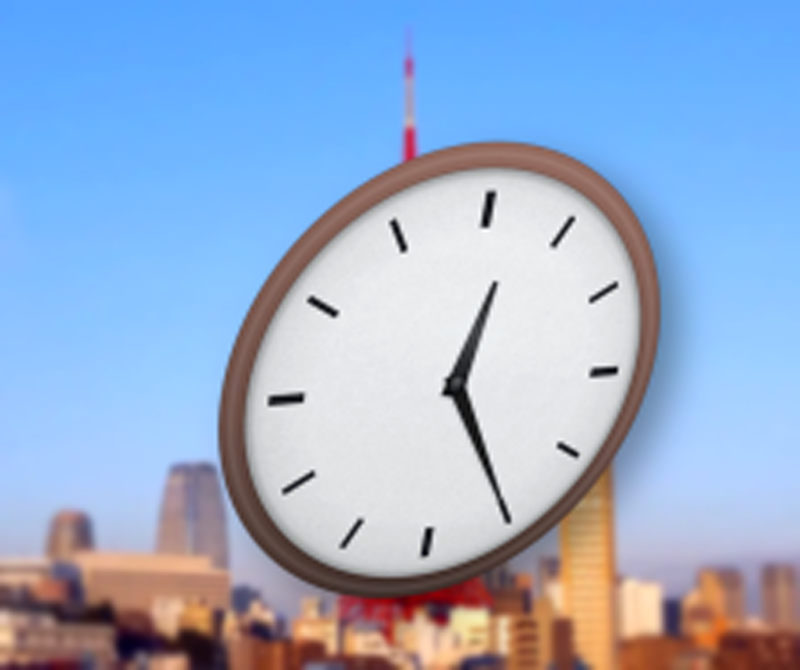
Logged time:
h=12 m=25
